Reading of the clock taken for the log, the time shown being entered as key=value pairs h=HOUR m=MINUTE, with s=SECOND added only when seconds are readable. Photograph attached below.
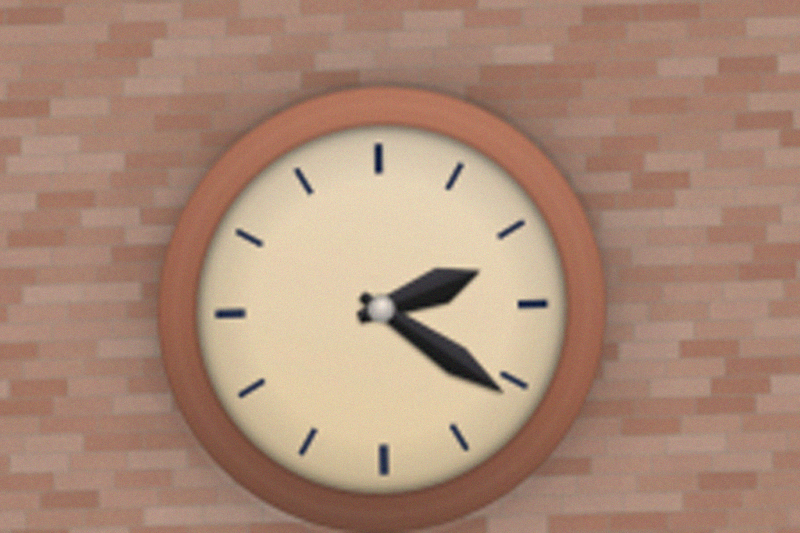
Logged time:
h=2 m=21
